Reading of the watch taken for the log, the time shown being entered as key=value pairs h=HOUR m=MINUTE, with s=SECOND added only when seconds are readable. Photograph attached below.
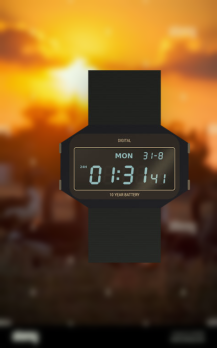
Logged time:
h=1 m=31 s=41
